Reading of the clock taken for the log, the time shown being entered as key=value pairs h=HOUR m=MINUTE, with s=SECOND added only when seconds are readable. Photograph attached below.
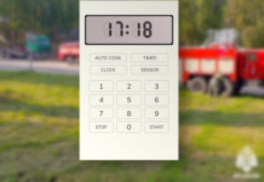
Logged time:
h=17 m=18
